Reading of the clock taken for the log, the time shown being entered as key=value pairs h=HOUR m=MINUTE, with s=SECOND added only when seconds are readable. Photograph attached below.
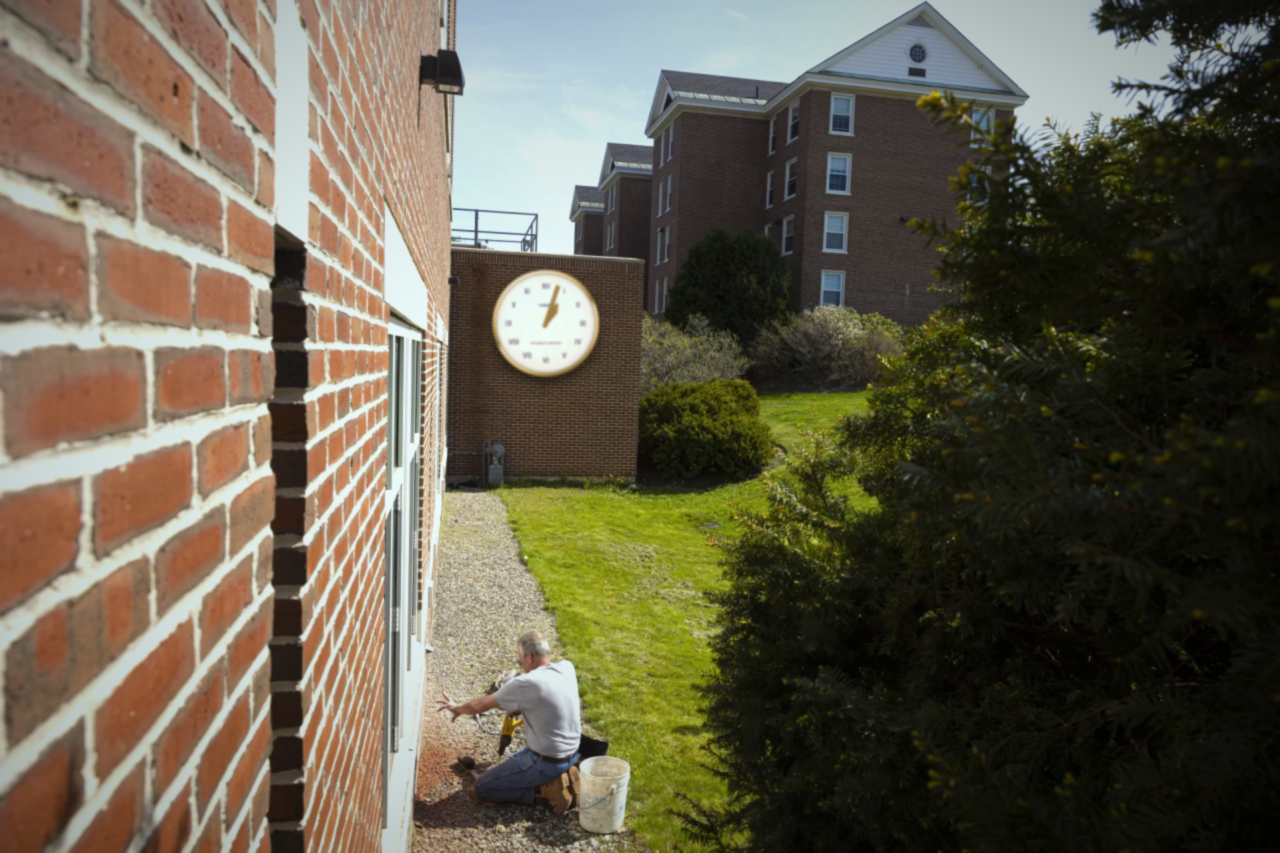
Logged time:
h=1 m=3
